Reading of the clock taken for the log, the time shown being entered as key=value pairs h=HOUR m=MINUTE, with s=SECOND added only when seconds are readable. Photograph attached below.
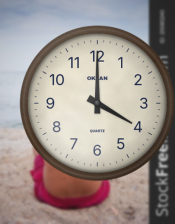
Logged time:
h=4 m=0
